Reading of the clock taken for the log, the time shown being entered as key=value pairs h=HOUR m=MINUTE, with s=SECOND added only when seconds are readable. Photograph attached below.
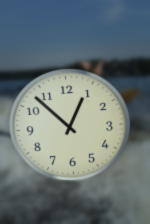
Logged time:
h=12 m=53
